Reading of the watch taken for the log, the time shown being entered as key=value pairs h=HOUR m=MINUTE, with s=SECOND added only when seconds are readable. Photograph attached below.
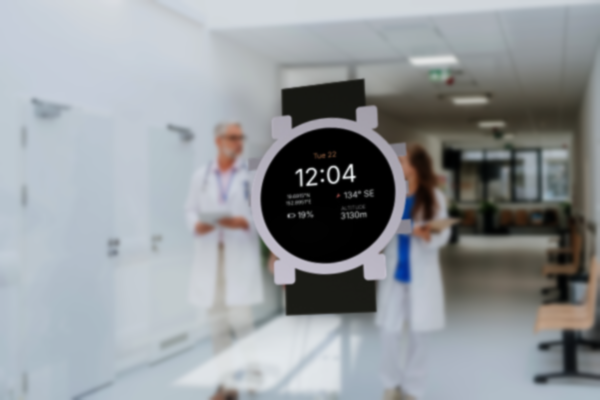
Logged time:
h=12 m=4
